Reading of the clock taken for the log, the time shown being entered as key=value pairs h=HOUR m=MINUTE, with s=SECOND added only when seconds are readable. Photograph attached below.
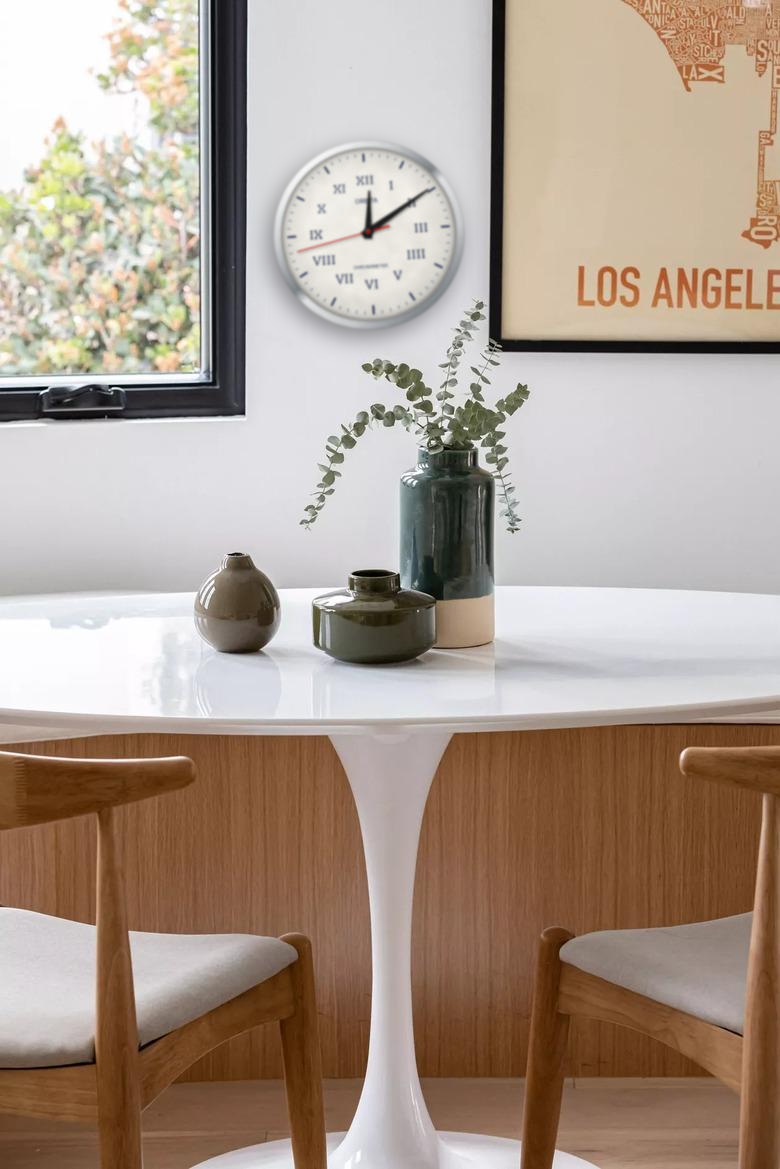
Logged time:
h=12 m=9 s=43
